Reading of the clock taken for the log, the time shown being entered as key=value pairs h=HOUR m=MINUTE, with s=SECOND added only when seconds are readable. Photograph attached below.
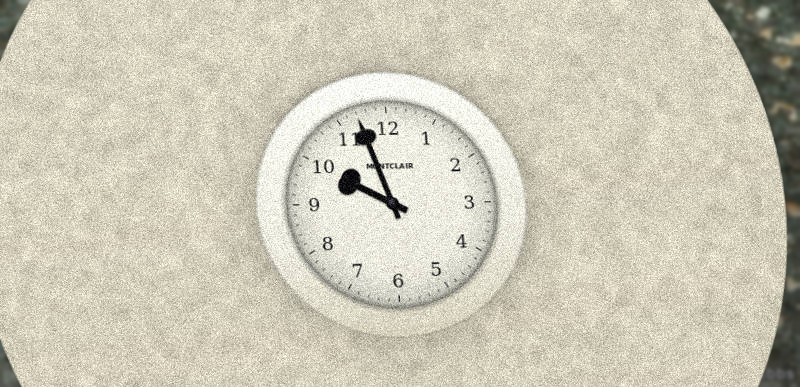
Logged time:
h=9 m=57
